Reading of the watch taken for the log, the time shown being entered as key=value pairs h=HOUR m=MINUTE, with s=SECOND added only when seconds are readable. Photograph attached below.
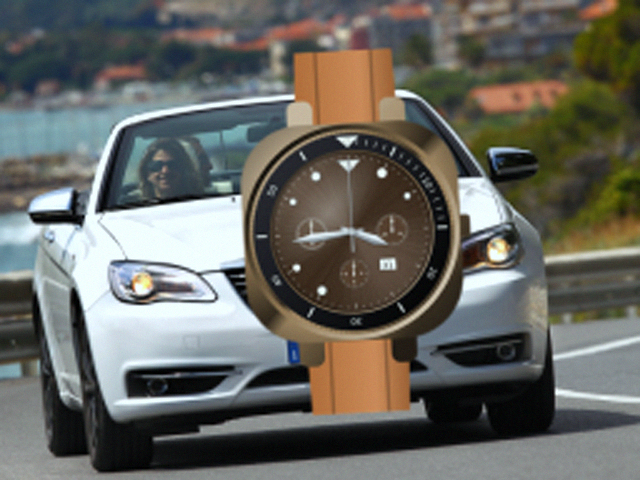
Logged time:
h=3 m=44
